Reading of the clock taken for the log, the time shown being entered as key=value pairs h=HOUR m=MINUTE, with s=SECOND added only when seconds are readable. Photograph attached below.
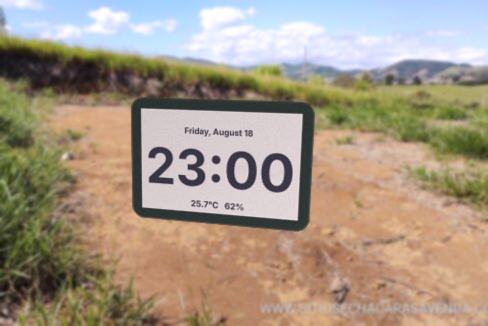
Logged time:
h=23 m=0
